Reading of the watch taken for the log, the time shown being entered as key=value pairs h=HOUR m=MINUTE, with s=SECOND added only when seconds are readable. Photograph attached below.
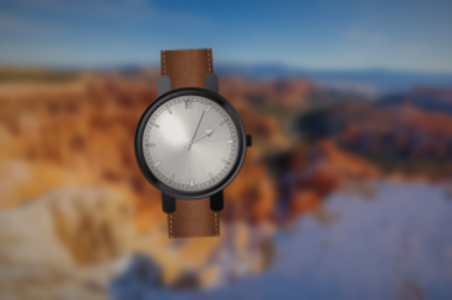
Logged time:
h=2 m=4
